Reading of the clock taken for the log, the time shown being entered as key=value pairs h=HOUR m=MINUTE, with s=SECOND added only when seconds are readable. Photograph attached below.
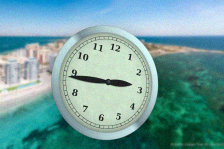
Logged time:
h=2 m=44
